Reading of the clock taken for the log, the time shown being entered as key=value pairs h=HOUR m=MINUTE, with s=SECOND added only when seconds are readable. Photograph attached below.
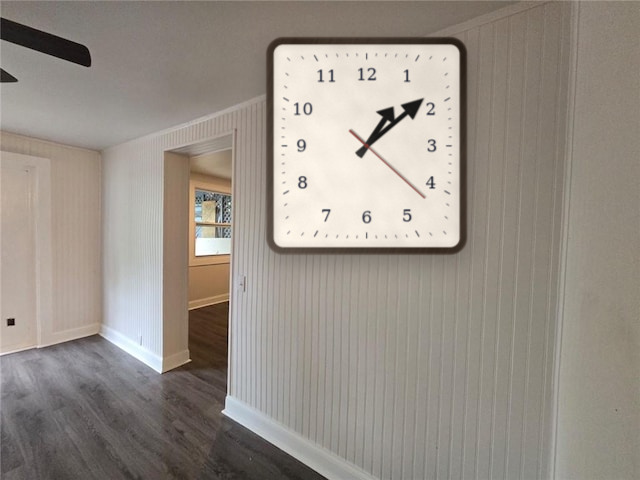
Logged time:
h=1 m=8 s=22
